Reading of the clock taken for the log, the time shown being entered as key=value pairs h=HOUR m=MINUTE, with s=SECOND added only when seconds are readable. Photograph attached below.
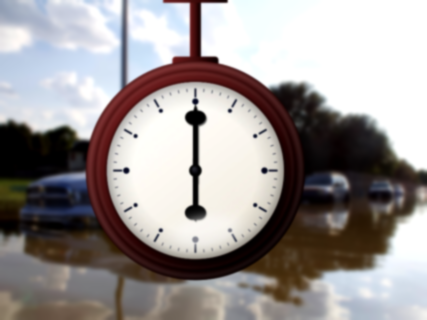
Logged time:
h=6 m=0
